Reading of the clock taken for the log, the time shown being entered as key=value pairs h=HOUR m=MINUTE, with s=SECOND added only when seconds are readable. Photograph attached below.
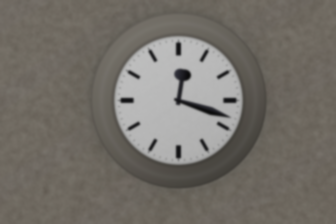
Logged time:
h=12 m=18
